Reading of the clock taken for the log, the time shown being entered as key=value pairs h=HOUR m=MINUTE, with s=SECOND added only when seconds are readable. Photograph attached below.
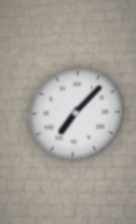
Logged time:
h=7 m=7
